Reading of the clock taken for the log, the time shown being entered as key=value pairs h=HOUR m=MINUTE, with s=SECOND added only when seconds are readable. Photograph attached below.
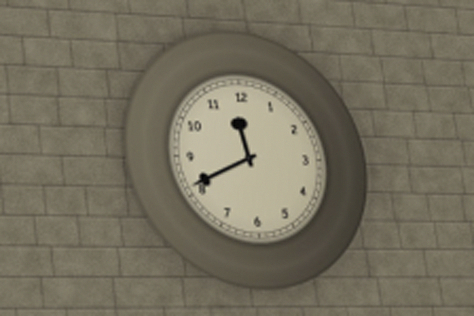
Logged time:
h=11 m=41
